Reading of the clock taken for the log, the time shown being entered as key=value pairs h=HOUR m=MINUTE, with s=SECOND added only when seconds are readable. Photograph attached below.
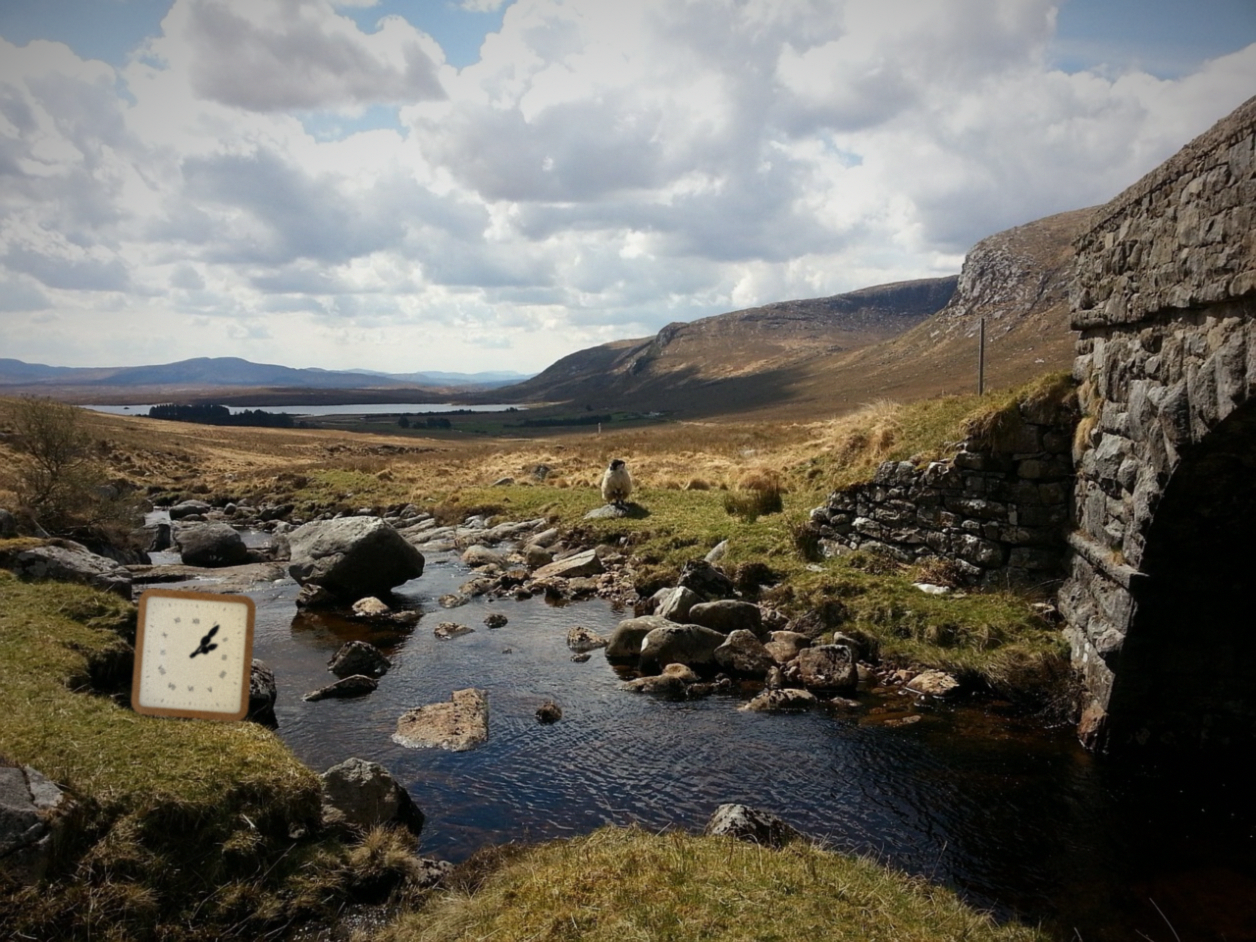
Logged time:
h=2 m=6
